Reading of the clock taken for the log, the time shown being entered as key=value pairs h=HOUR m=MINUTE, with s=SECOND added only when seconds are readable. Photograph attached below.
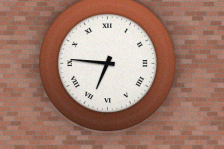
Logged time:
h=6 m=46
